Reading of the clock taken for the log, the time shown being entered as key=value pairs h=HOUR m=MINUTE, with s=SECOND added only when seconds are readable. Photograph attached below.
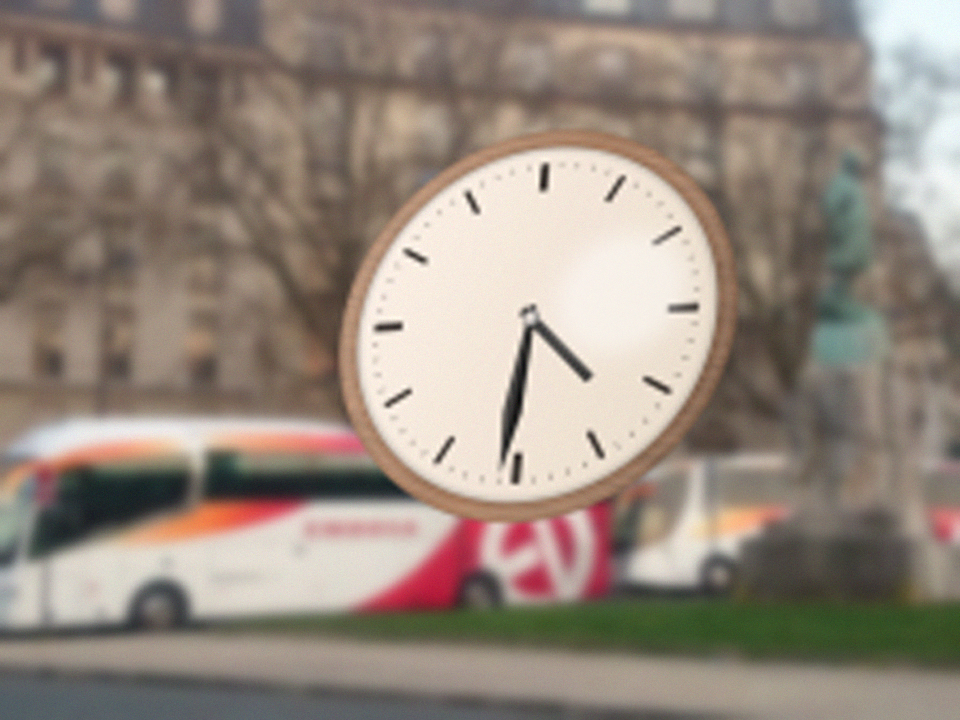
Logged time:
h=4 m=31
